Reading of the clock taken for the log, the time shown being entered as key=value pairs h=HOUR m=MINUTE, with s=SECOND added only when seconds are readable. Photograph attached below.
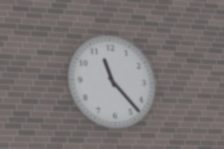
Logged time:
h=11 m=23
